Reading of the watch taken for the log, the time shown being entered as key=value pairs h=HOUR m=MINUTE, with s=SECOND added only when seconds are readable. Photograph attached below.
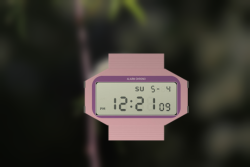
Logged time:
h=12 m=21 s=9
